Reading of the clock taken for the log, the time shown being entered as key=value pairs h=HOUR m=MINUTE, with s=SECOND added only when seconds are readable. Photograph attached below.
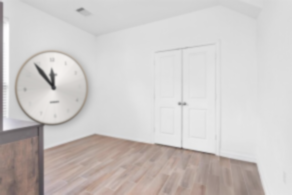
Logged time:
h=11 m=54
